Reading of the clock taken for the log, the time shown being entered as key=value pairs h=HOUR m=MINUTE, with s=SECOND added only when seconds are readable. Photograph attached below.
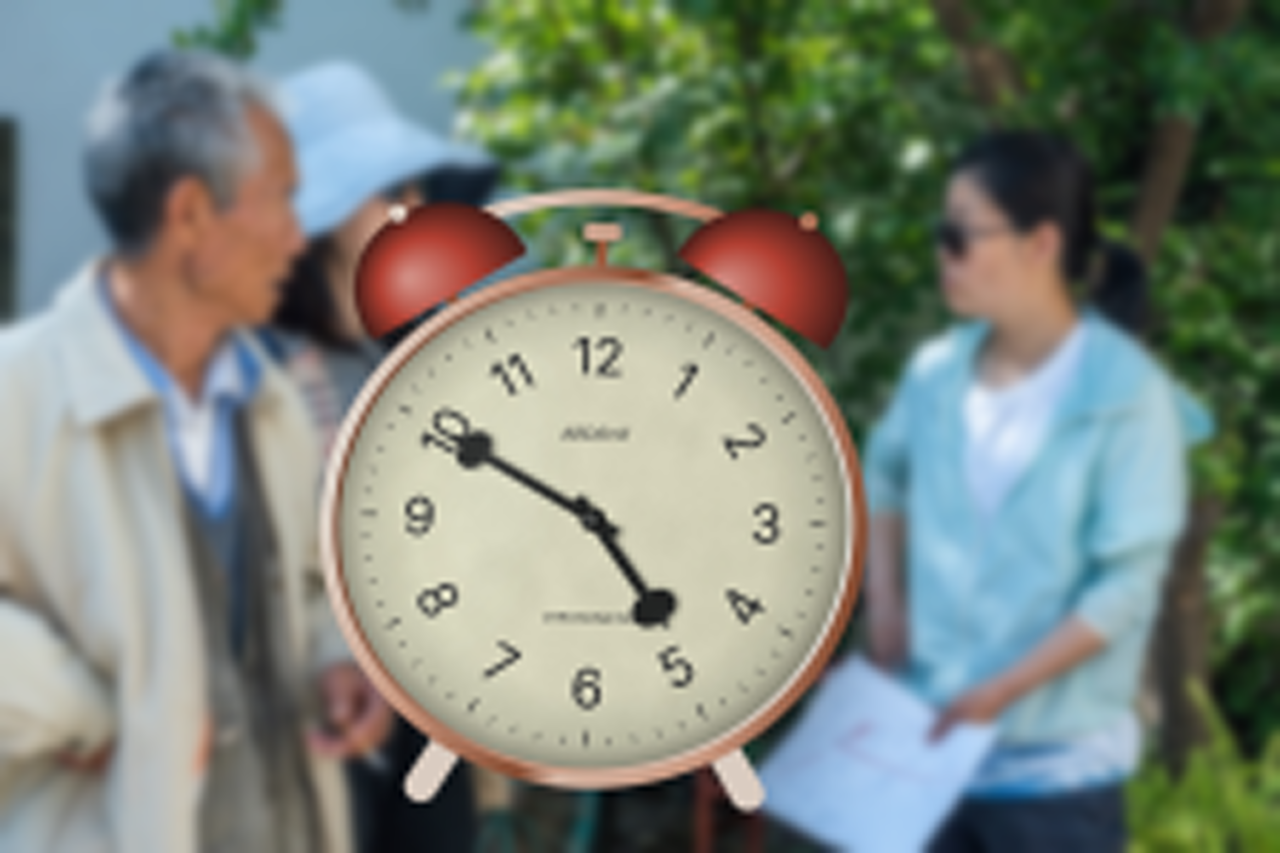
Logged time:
h=4 m=50
